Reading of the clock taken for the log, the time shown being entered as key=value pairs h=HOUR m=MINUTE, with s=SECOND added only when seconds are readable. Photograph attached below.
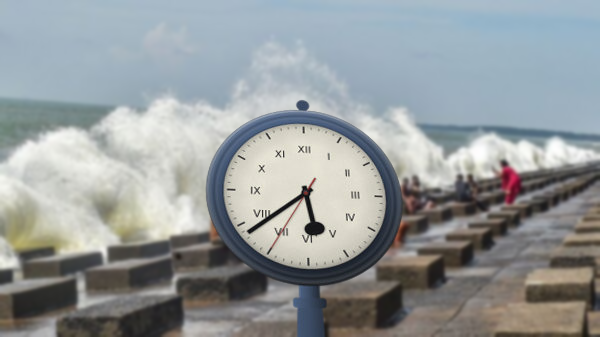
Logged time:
h=5 m=38 s=35
